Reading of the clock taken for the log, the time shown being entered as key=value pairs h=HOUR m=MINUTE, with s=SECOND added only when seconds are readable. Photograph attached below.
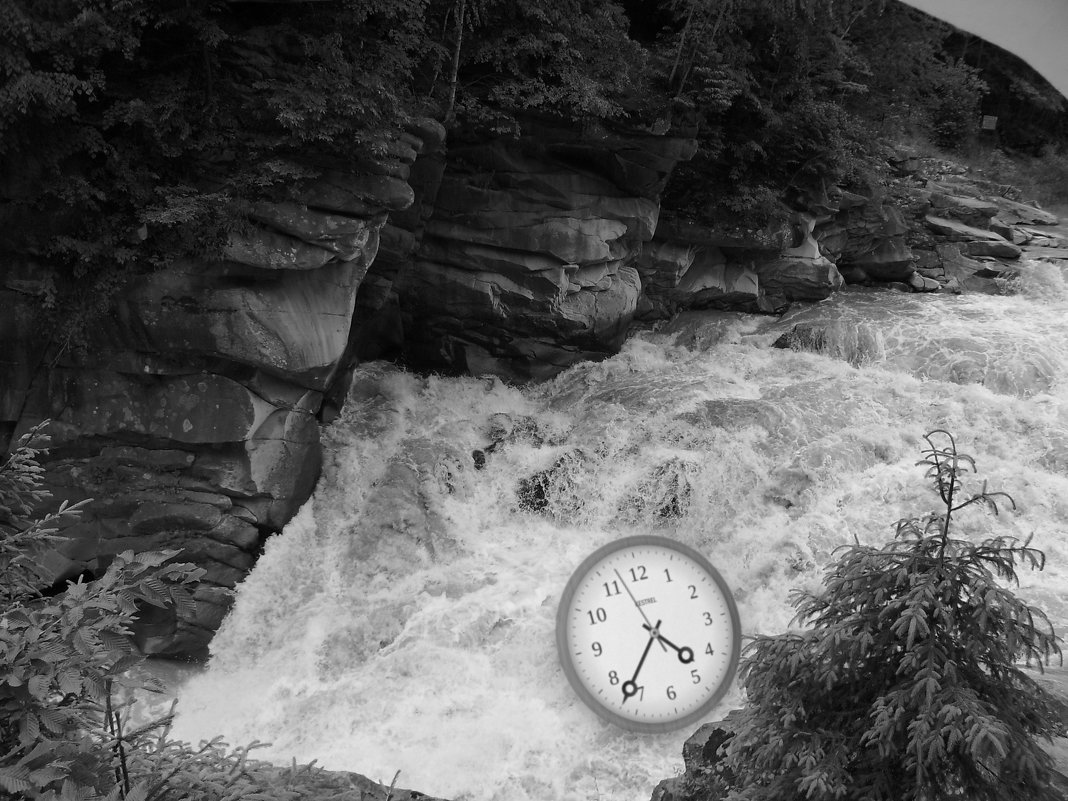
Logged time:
h=4 m=36 s=57
